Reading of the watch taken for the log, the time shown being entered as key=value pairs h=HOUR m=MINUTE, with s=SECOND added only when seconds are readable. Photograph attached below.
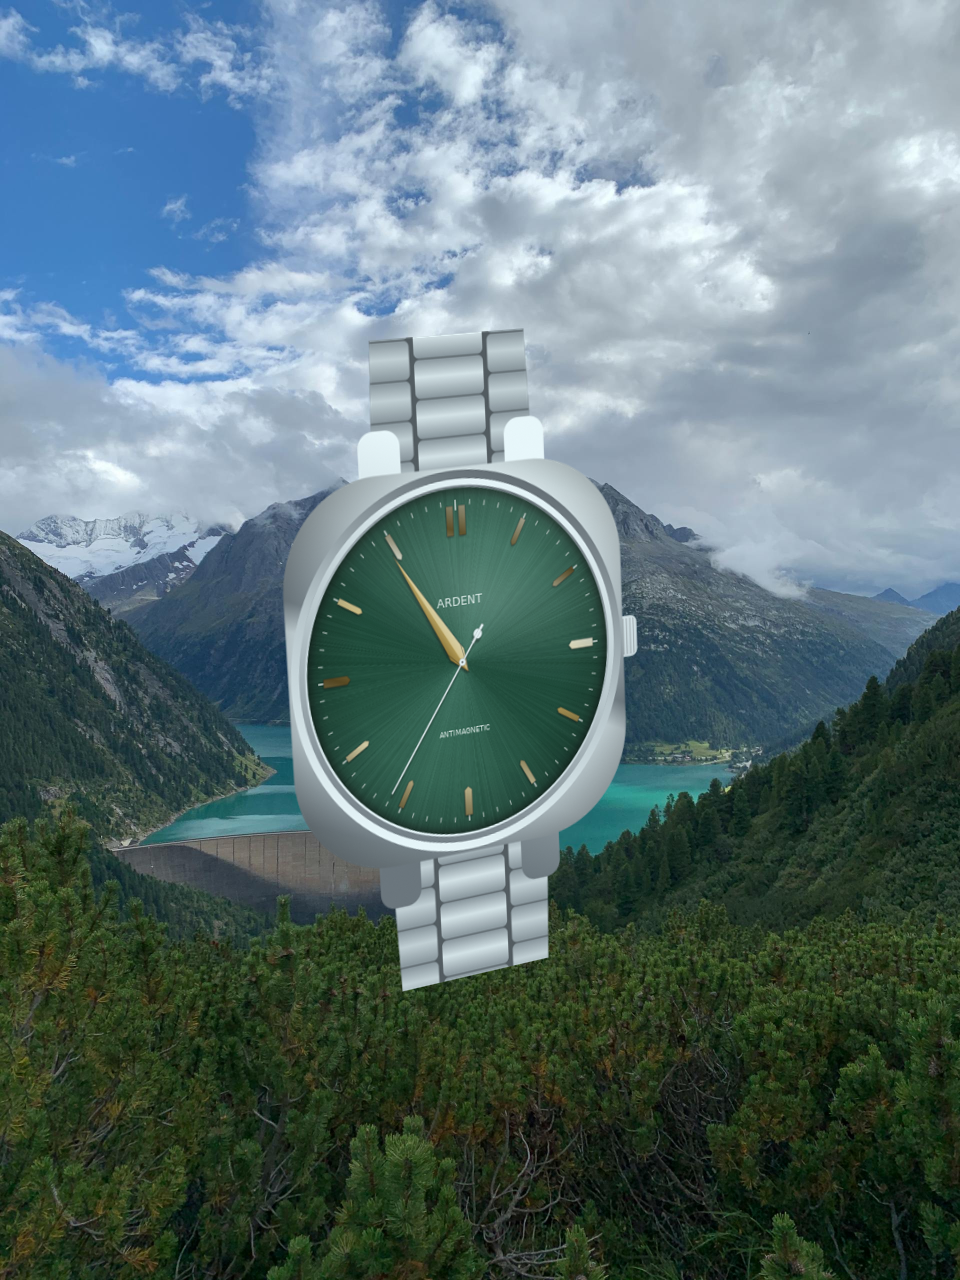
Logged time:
h=10 m=54 s=36
